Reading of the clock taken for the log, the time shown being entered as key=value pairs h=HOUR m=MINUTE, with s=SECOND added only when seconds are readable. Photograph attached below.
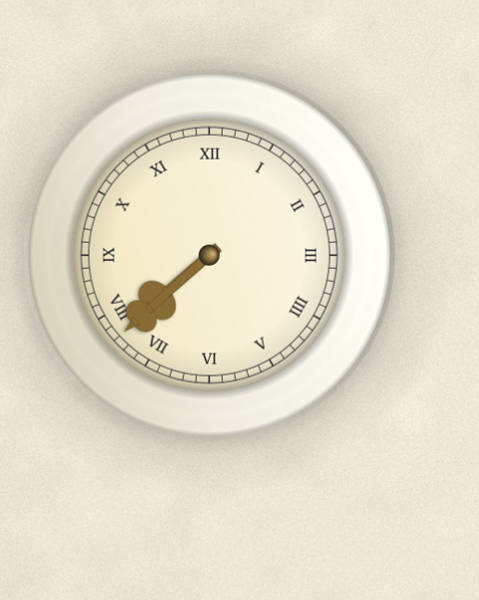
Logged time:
h=7 m=38
